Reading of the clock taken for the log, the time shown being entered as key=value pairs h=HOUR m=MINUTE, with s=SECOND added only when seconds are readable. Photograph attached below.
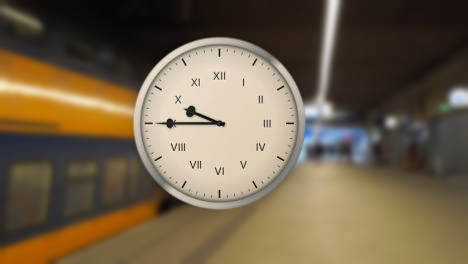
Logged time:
h=9 m=45
